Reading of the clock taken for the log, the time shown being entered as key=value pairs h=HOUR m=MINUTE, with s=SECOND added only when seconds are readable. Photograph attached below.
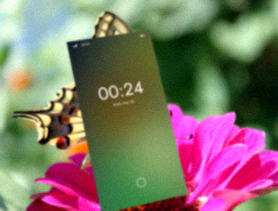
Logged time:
h=0 m=24
